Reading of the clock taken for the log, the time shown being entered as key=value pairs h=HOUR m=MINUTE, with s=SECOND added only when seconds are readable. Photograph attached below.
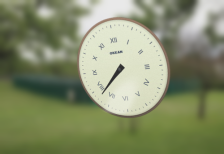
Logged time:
h=7 m=38
